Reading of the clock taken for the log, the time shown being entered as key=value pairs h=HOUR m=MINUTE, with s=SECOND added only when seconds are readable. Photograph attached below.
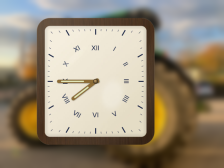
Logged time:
h=7 m=45
